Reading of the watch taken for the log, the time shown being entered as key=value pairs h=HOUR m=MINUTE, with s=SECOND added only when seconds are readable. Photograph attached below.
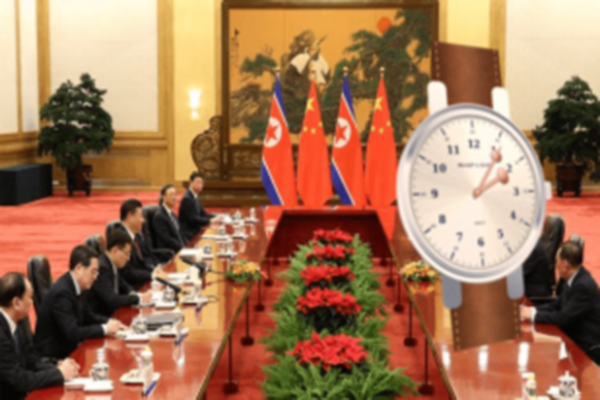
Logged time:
h=2 m=6
